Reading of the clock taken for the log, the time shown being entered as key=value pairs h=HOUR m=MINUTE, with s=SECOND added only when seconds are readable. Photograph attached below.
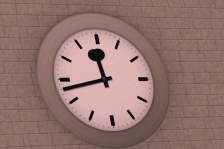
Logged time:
h=11 m=43
